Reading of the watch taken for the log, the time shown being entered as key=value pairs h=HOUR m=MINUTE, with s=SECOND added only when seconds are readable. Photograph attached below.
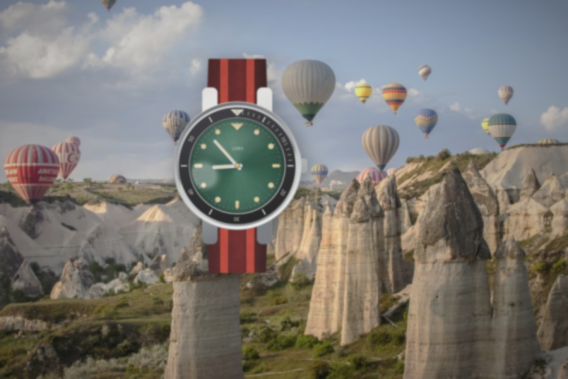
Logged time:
h=8 m=53
